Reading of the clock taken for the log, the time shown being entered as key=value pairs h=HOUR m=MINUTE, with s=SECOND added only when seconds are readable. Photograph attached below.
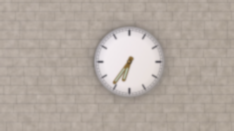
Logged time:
h=6 m=36
